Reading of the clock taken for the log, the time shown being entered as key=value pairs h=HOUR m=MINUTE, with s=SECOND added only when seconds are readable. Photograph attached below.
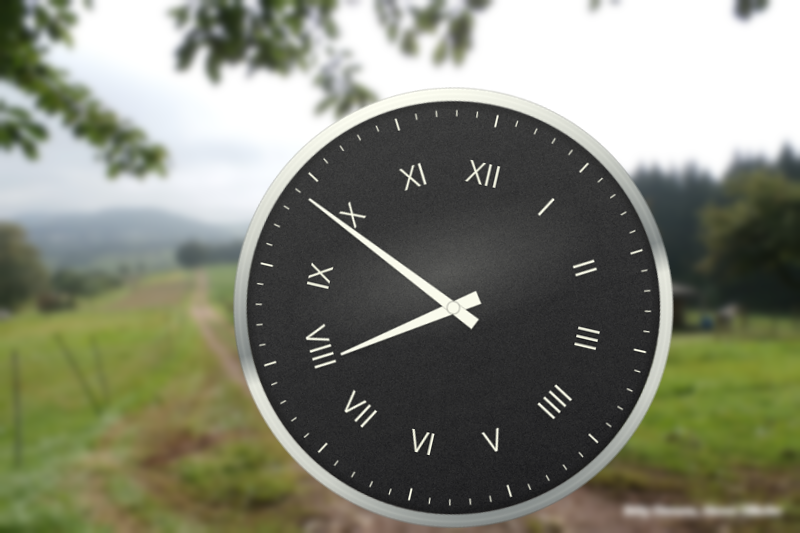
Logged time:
h=7 m=49
